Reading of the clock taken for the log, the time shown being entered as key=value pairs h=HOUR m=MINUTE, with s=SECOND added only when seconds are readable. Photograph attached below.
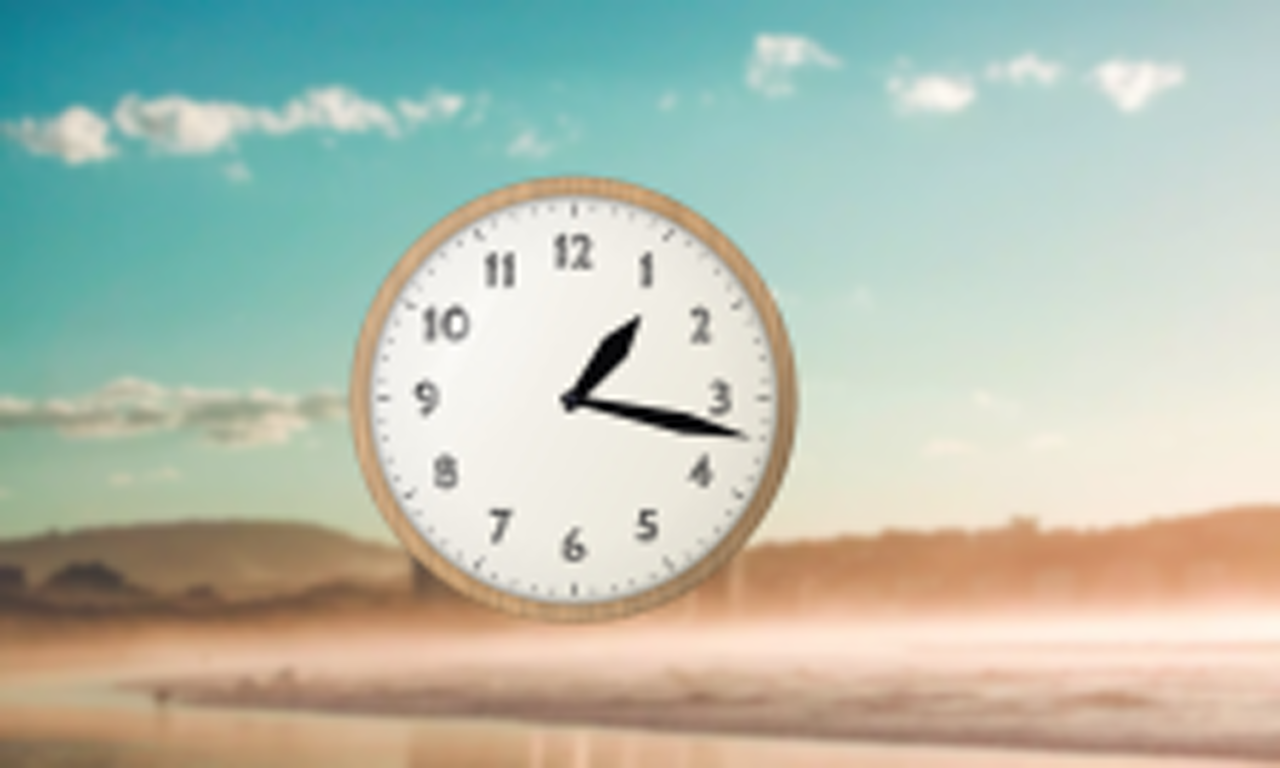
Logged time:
h=1 m=17
